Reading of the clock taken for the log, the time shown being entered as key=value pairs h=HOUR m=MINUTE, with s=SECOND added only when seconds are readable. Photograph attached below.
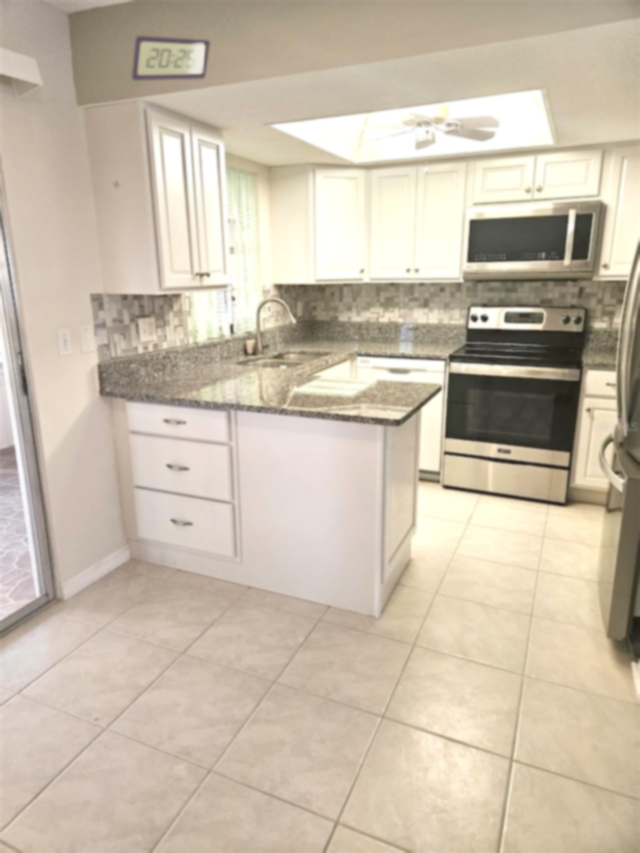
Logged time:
h=20 m=25
